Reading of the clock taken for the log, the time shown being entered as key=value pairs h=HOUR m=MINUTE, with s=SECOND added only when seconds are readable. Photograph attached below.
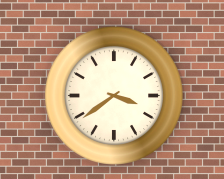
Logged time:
h=3 m=39
